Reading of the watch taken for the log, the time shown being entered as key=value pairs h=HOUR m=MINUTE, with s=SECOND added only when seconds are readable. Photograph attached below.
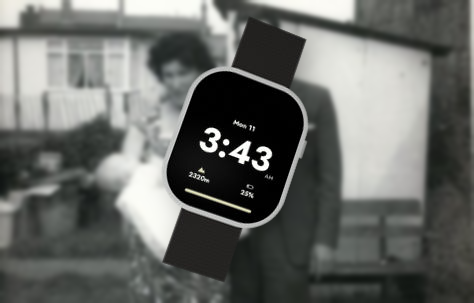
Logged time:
h=3 m=43
